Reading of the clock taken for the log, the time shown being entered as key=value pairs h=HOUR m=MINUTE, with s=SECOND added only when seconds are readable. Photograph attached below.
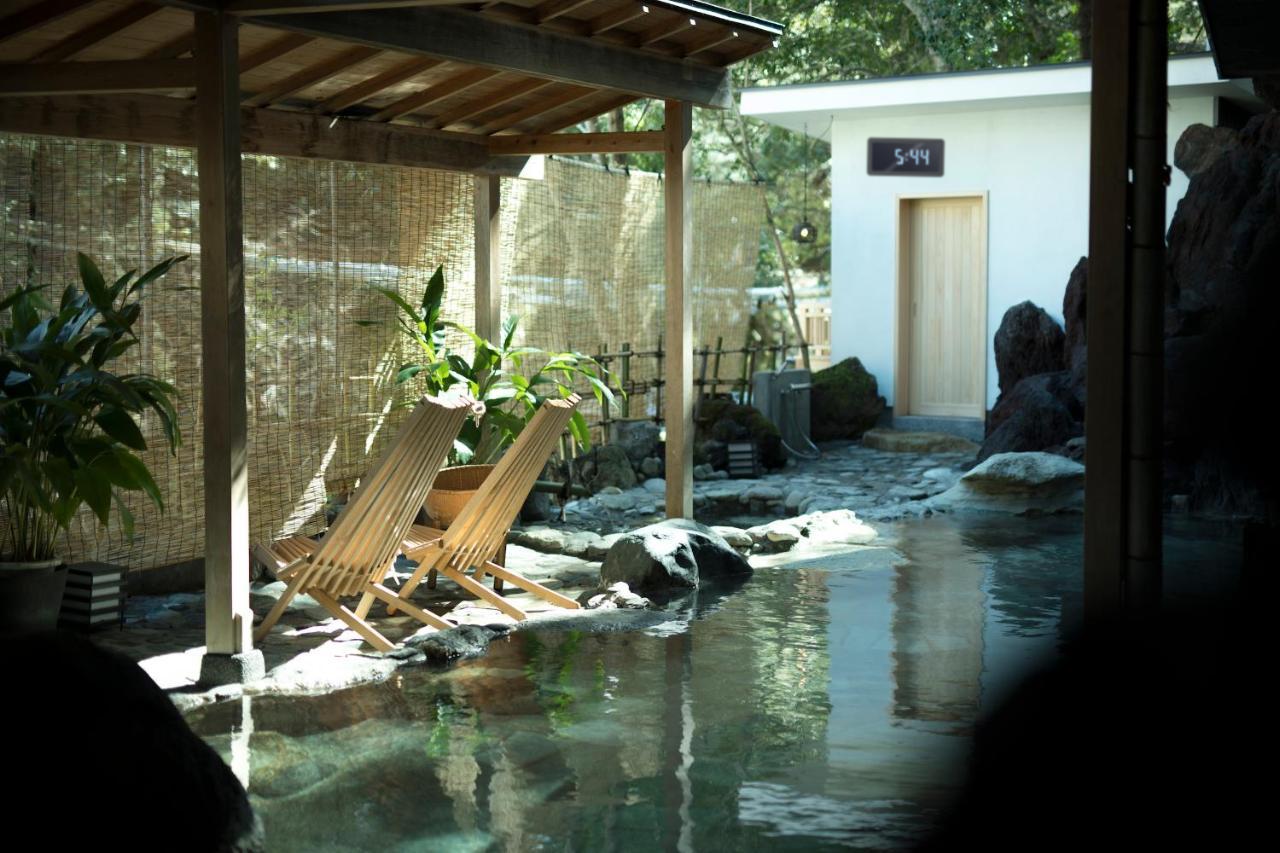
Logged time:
h=5 m=44
